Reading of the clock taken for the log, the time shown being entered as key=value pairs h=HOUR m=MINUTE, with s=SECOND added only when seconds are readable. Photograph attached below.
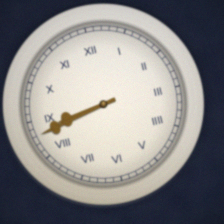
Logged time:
h=8 m=43
